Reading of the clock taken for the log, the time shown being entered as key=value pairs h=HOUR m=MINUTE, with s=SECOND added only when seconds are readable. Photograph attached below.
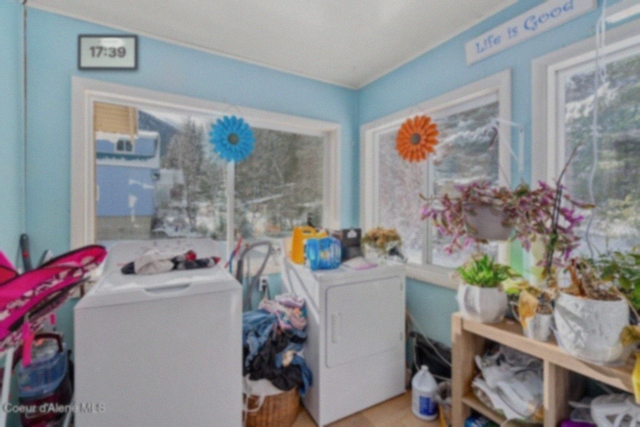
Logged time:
h=17 m=39
